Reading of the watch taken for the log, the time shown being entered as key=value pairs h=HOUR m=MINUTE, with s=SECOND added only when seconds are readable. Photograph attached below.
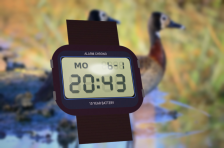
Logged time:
h=20 m=43
